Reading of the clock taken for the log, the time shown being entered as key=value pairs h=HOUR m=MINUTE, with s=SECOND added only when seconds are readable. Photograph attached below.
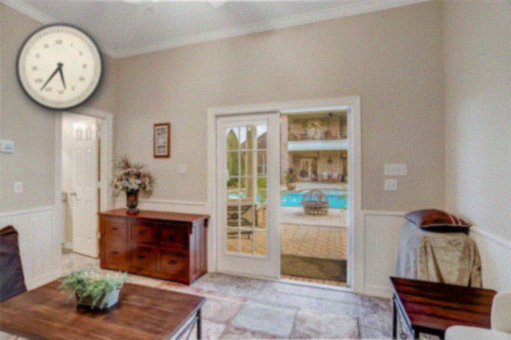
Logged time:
h=5 m=37
